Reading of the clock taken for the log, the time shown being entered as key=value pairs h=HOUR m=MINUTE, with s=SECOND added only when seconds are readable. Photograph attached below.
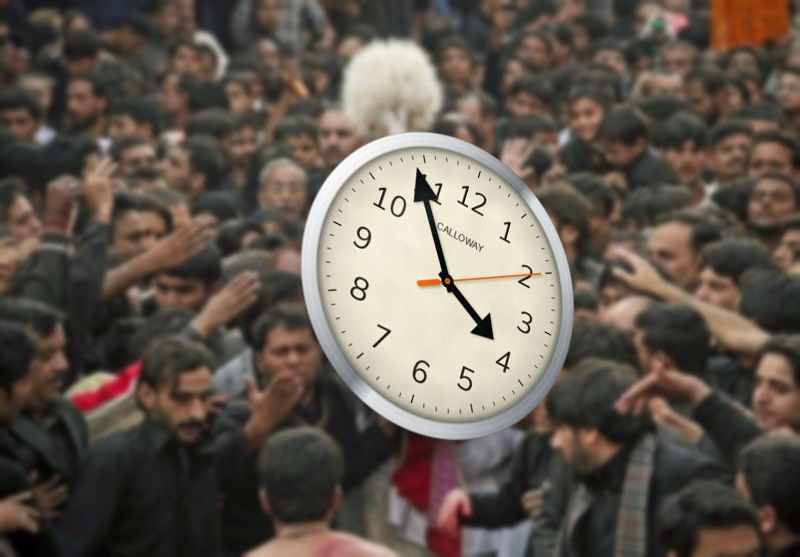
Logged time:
h=3 m=54 s=10
